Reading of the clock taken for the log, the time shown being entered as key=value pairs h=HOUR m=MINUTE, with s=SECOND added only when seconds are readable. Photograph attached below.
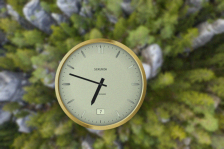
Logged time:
h=6 m=48
